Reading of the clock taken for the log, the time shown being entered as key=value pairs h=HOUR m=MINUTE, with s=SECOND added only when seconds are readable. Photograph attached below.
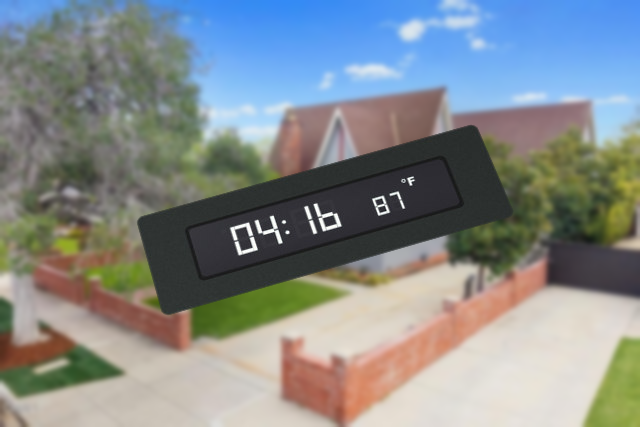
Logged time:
h=4 m=16
